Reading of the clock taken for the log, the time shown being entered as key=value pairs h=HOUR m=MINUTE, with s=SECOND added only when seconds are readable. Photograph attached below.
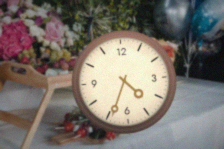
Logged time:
h=4 m=34
